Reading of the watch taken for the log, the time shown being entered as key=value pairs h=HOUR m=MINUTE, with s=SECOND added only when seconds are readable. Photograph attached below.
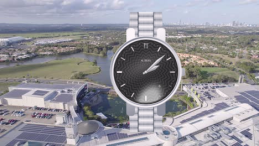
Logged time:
h=2 m=8
